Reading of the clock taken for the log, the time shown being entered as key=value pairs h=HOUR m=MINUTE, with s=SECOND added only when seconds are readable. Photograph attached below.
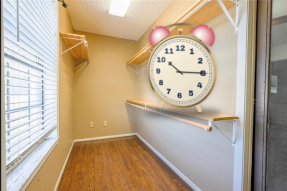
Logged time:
h=10 m=15
